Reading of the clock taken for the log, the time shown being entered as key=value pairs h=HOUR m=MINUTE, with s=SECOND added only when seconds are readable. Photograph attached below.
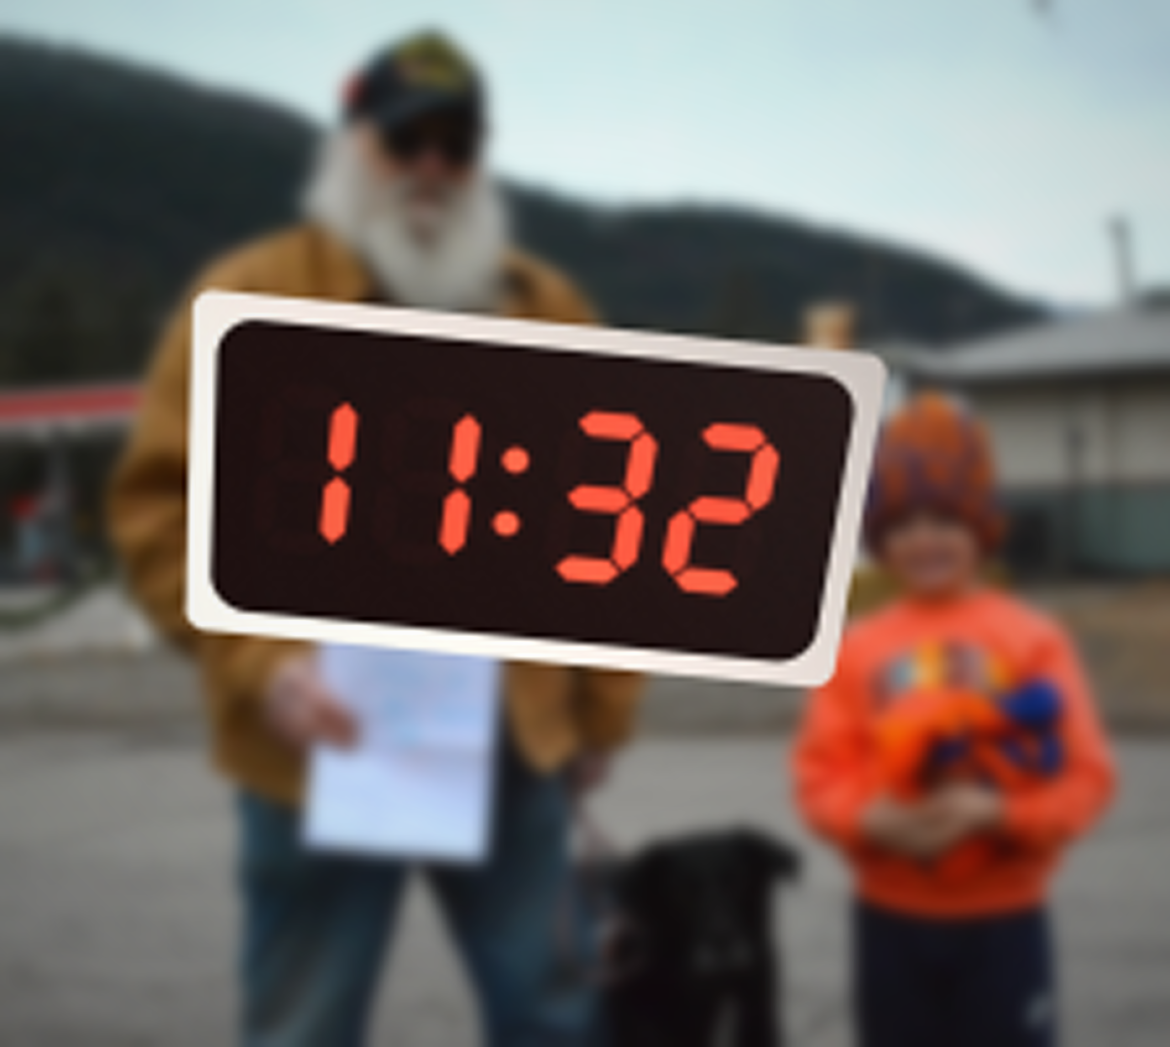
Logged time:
h=11 m=32
